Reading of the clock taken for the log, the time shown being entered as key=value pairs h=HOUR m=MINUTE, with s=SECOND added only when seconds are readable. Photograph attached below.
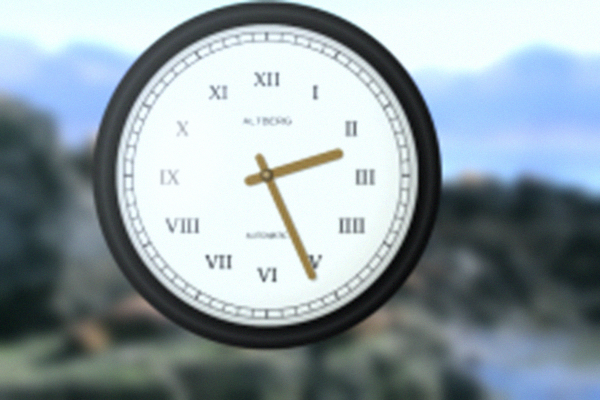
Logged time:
h=2 m=26
